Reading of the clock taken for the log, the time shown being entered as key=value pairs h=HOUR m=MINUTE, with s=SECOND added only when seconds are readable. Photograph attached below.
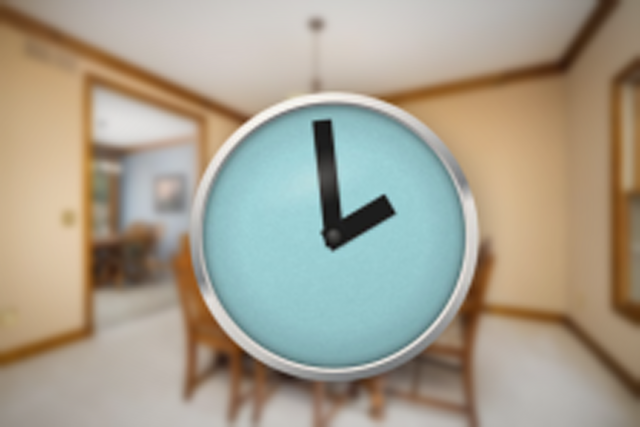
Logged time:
h=1 m=59
